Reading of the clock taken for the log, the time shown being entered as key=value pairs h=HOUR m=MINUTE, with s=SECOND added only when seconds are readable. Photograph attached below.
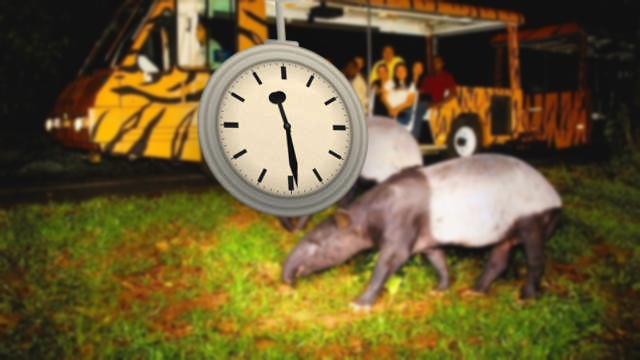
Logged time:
h=11 m=29
